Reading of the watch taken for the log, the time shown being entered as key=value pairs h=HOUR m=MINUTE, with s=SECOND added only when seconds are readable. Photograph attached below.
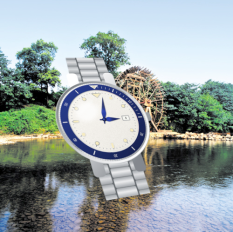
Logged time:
h=3 m=2
